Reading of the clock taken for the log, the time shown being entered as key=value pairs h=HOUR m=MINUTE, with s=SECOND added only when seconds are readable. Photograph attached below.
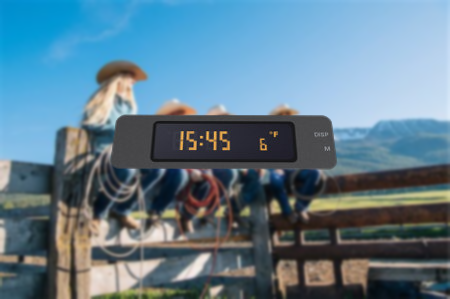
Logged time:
h=15 m=45
